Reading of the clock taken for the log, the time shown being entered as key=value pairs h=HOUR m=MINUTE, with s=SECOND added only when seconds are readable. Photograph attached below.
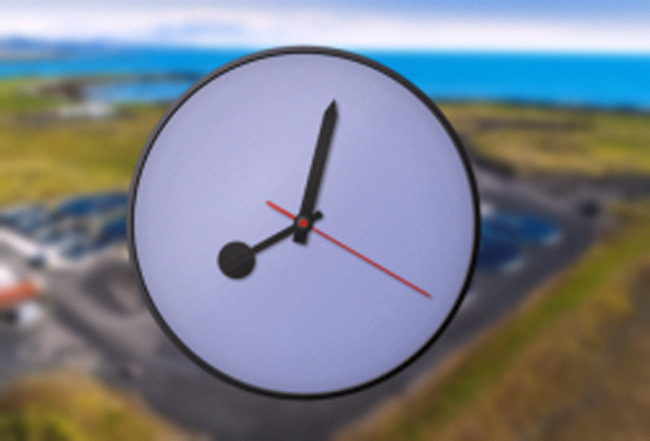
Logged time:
h=8 m=2 s=20
